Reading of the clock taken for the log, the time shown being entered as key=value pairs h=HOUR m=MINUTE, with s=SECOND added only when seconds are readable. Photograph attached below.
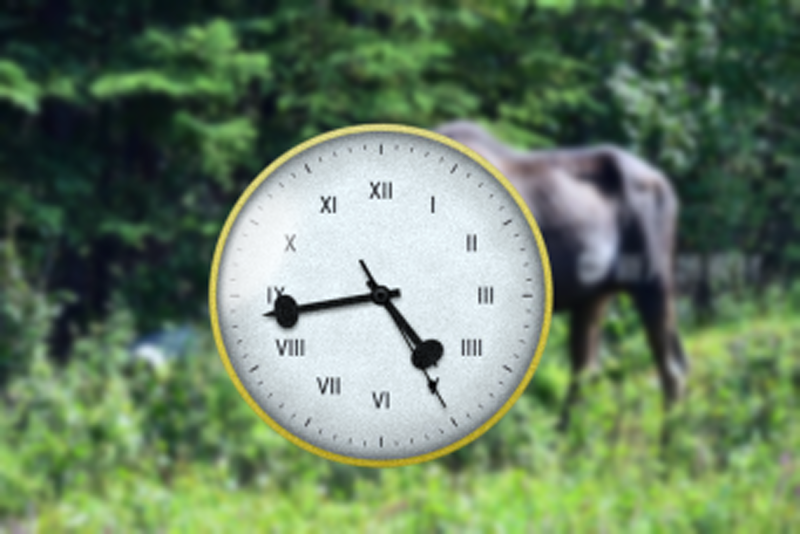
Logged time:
h=4 m=43 s=25
